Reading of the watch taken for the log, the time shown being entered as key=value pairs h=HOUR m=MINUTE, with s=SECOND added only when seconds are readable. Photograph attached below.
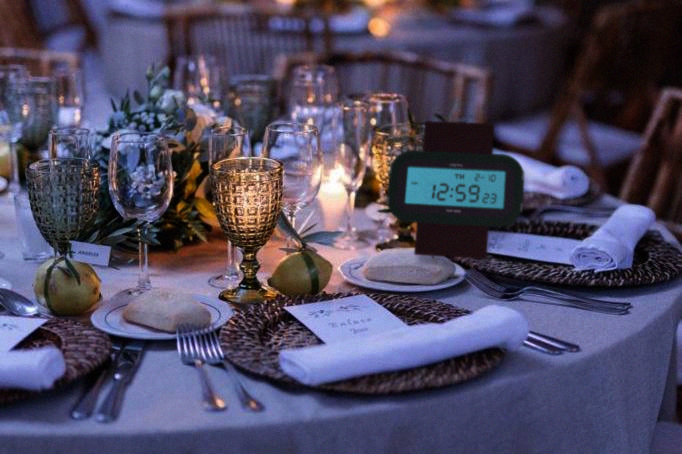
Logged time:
h=12 m=59
